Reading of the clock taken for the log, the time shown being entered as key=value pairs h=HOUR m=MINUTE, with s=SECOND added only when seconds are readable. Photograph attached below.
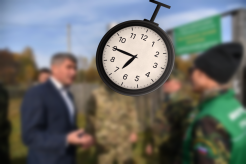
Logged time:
h=6 m=45
